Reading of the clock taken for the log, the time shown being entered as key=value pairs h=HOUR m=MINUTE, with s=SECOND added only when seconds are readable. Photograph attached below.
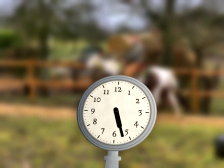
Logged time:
h=5 m=27
